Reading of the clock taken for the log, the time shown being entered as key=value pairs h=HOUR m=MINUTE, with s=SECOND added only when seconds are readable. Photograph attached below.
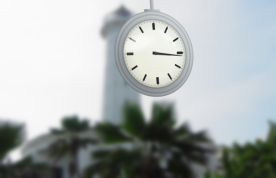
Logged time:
h=3 m=16
